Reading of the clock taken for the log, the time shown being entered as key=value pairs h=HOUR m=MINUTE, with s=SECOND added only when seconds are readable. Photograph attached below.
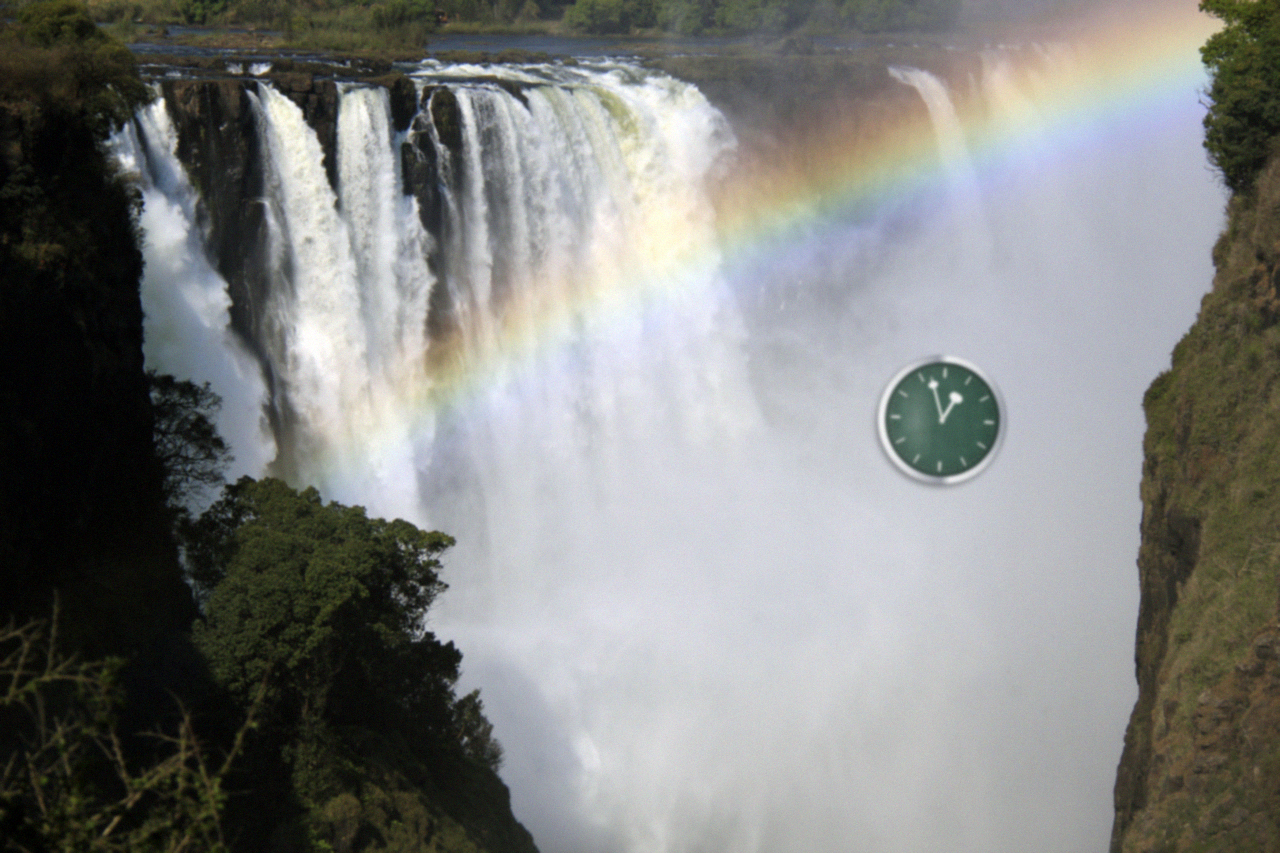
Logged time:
h=12 m=57
